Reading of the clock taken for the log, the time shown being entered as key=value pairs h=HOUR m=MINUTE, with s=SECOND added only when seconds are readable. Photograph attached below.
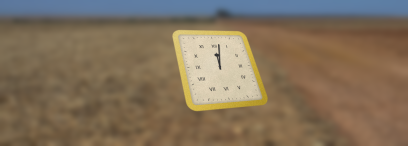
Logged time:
h=12 m=2
